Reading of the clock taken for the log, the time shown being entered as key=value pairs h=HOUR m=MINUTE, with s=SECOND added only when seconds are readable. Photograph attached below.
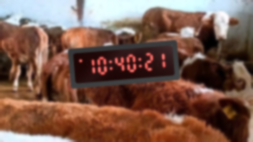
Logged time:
h=10 m=40 s=21
